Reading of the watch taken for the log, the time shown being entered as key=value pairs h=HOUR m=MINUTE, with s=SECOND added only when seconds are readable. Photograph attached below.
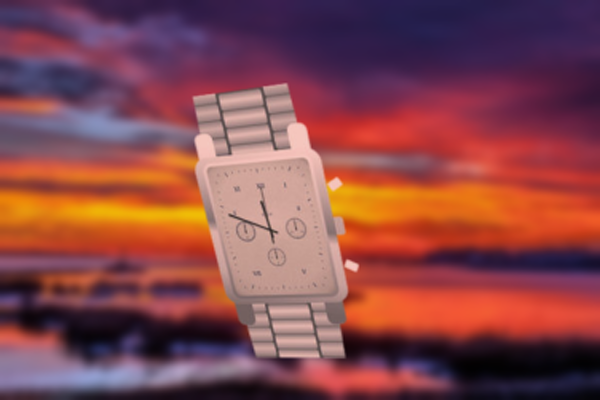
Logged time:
h=11 m=49
